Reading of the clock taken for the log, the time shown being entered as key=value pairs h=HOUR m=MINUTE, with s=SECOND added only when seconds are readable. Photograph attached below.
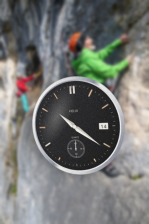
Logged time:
h=10 m=21
